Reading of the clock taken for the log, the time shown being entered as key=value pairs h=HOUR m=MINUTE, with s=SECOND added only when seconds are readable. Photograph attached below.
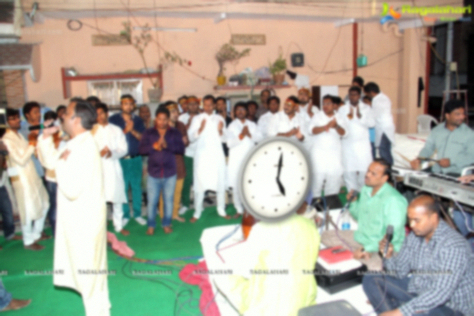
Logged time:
h=5 m=1
